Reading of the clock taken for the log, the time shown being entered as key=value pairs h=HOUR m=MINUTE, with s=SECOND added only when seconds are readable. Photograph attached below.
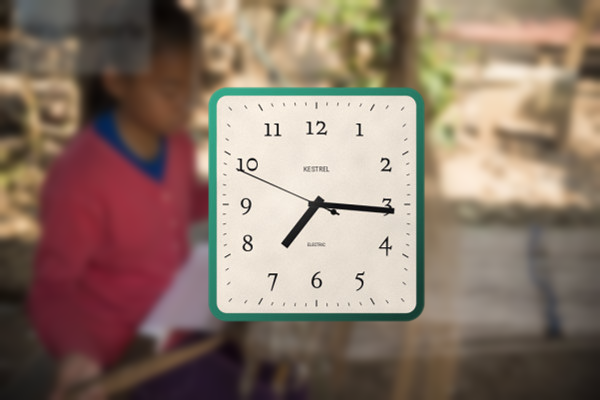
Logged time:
h=7 m=15 s=49
